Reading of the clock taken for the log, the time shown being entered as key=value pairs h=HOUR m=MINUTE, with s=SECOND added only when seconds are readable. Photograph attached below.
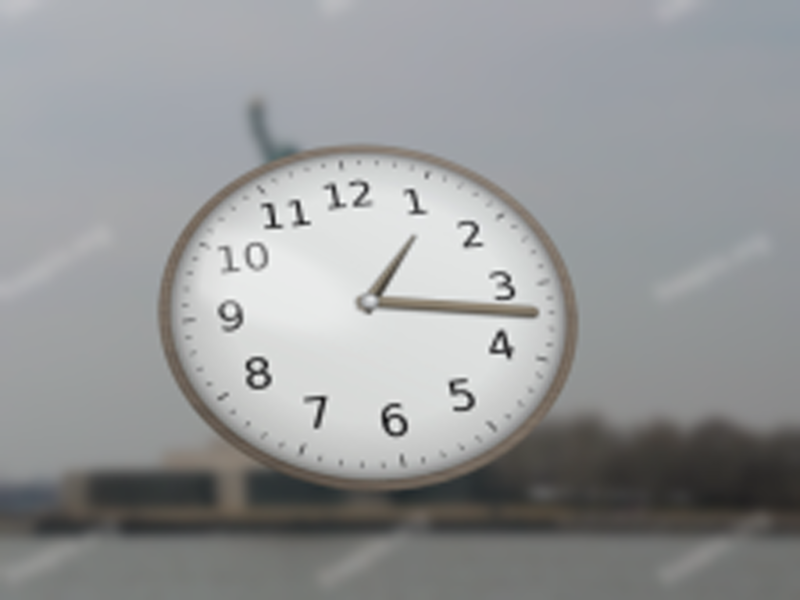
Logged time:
h=1 m=17
